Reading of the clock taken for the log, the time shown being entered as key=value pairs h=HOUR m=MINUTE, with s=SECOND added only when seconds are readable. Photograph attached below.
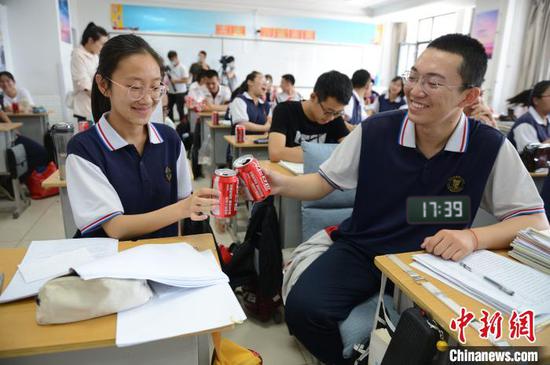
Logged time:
h=17 m=39
